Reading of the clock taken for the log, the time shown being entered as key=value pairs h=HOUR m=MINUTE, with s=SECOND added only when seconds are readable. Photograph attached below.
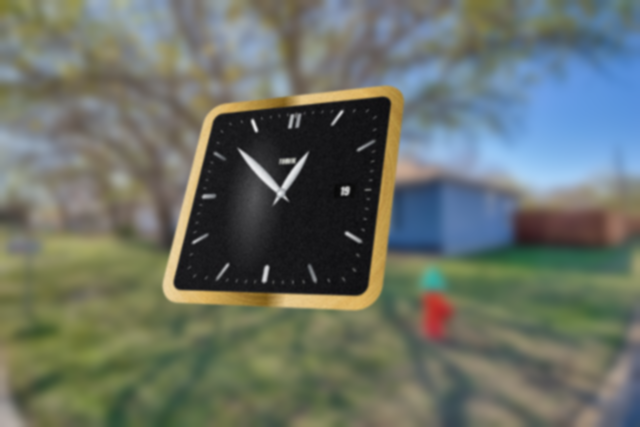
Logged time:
h=12 m=52
